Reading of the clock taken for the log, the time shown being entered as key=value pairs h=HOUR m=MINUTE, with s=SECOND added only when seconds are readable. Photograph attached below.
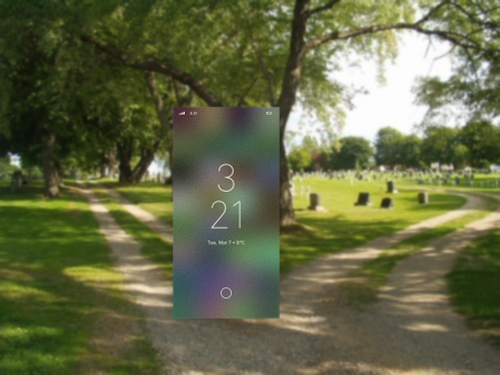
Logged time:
h=3 m=21
